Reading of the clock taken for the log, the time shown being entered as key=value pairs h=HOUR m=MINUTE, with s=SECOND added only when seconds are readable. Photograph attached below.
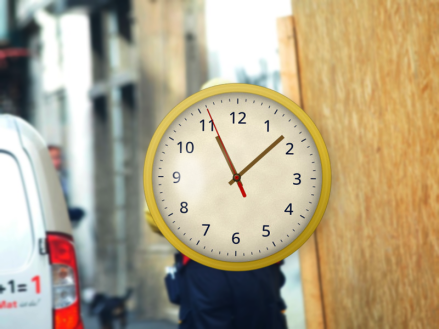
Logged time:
h=11 m=7 s=56
